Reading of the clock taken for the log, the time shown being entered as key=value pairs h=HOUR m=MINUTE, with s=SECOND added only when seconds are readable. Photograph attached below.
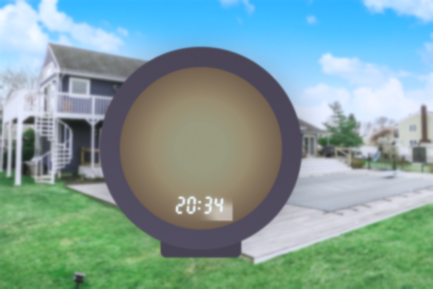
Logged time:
h=20 m=34
